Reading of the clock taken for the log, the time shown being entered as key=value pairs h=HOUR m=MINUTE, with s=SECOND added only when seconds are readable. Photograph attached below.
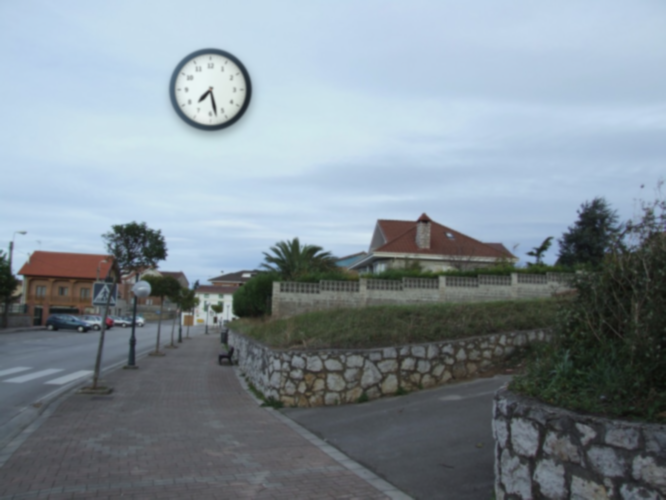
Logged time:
h=7 m=28
